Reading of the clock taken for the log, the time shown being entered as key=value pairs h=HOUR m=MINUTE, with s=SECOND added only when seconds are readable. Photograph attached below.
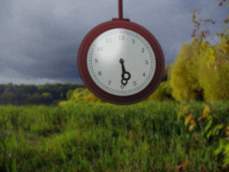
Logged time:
h=5 m=29
